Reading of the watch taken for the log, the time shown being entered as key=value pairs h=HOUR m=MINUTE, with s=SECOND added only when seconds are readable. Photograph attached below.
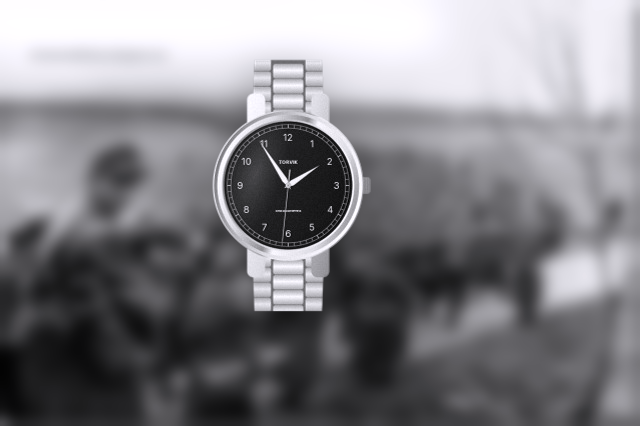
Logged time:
h=1 m=54 s=31
